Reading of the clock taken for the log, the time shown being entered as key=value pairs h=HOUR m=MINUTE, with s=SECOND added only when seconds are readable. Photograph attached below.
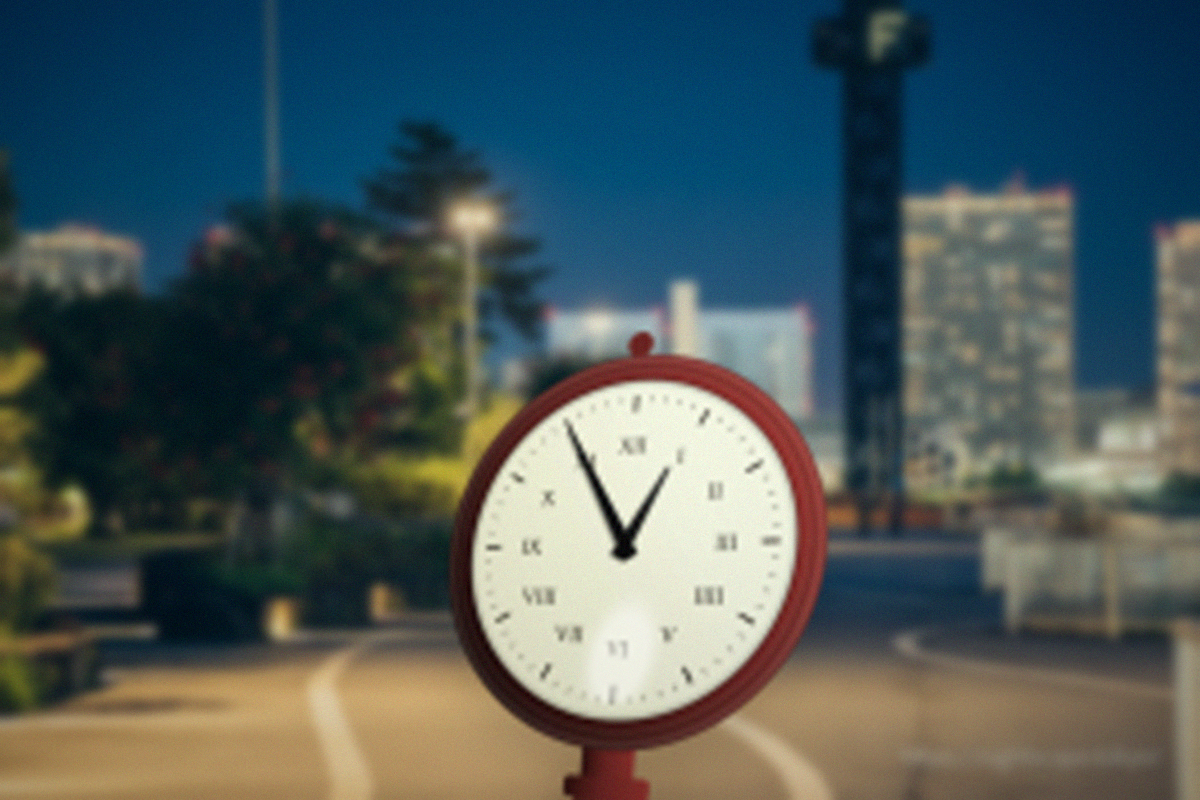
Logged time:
h=12 m=55
